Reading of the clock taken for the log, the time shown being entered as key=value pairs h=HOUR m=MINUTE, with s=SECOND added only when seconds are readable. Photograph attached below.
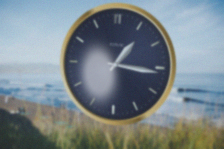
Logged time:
h=1 m=16
